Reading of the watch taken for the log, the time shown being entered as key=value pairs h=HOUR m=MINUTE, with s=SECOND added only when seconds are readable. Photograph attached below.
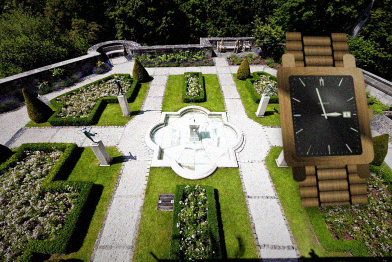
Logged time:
h=2 m=58
